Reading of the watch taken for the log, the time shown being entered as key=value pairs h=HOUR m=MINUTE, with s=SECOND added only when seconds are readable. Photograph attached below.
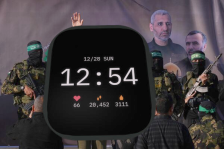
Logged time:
h=12 m=54
